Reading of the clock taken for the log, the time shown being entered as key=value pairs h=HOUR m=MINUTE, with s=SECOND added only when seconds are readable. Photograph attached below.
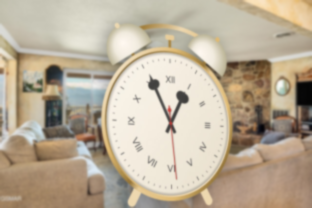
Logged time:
h=12 m=55 s=29
